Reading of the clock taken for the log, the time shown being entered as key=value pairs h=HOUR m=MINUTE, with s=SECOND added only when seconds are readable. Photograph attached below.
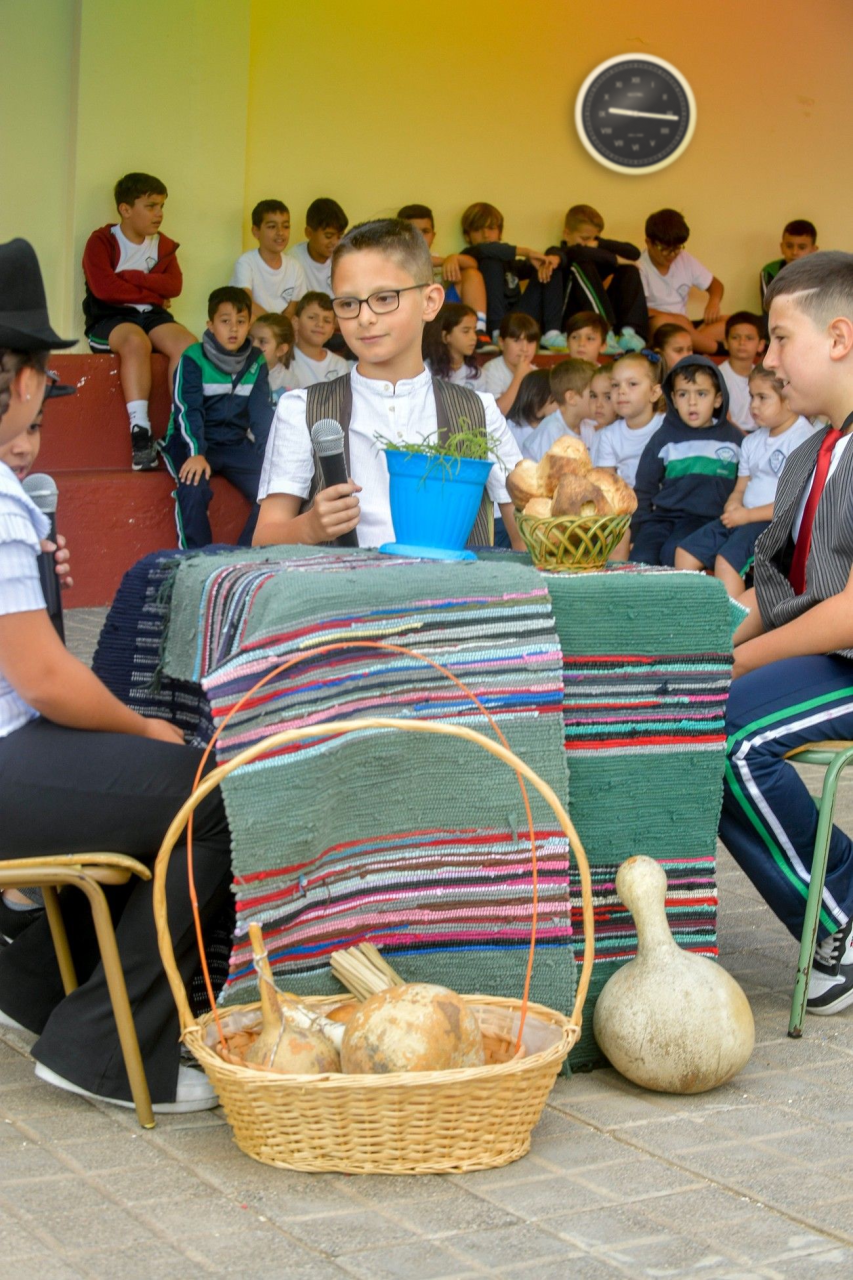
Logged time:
h=9 m=16
